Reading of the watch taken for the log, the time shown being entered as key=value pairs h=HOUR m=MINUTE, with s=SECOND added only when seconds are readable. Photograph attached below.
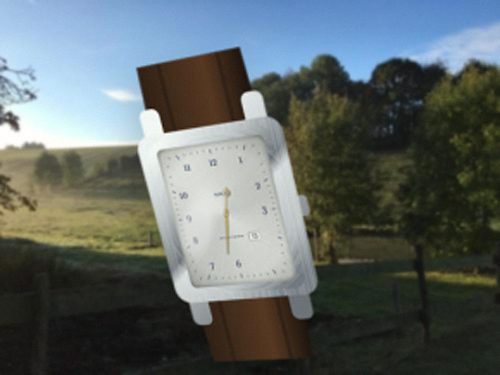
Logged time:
h=12 m=32
